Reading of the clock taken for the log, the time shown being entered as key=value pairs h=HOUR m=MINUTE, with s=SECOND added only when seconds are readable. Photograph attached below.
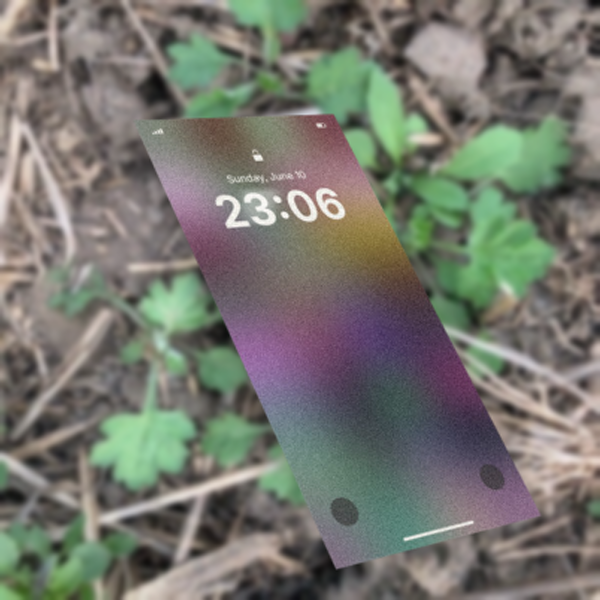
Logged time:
h=23 m=6
